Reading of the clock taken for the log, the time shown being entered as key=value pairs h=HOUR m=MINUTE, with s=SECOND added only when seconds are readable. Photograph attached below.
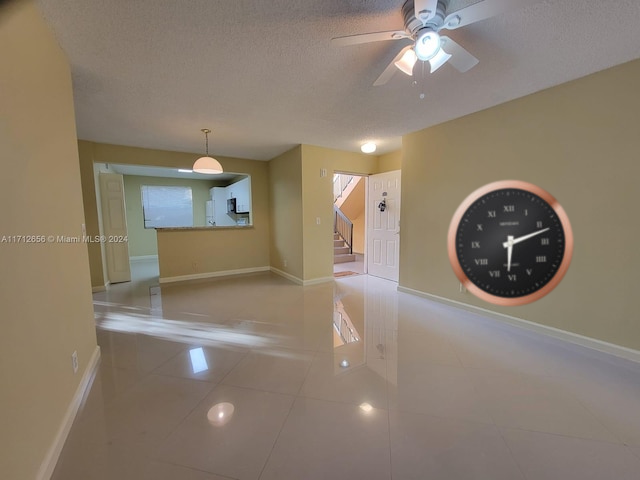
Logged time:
h=6 m=12
